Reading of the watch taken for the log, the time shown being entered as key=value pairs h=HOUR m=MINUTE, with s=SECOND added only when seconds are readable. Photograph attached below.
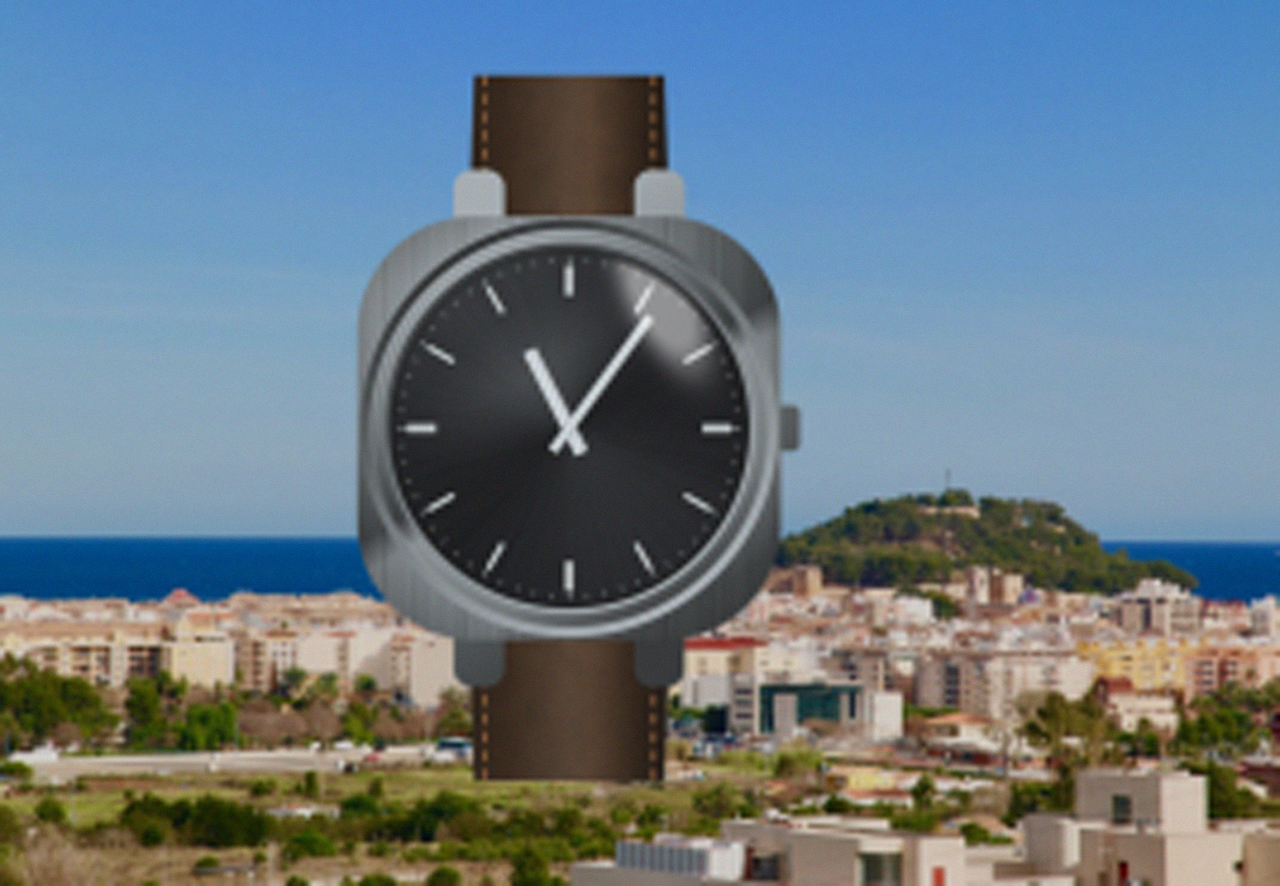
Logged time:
h=11 m=6
